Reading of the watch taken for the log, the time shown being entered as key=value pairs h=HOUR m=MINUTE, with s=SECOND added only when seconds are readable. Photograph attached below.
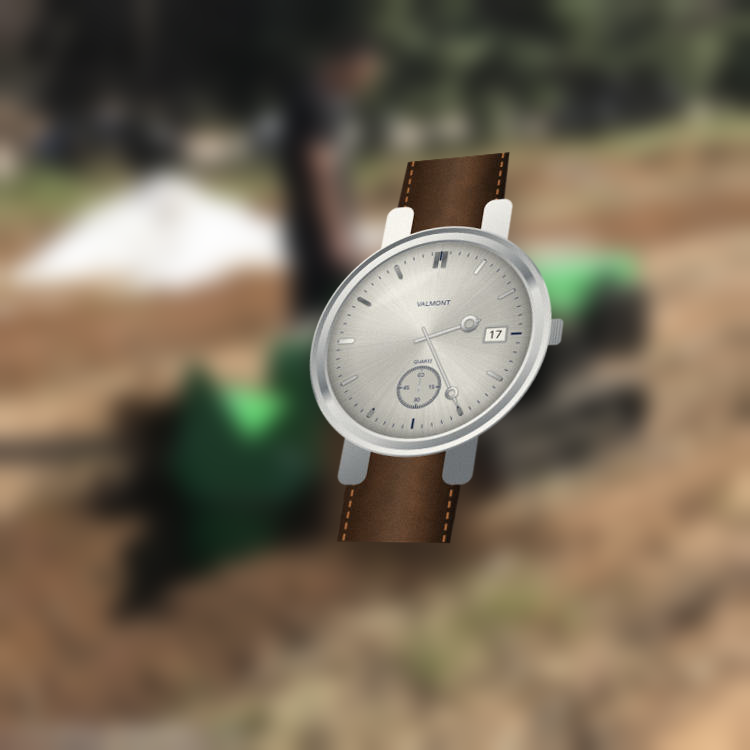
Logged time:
h=2 m=25
